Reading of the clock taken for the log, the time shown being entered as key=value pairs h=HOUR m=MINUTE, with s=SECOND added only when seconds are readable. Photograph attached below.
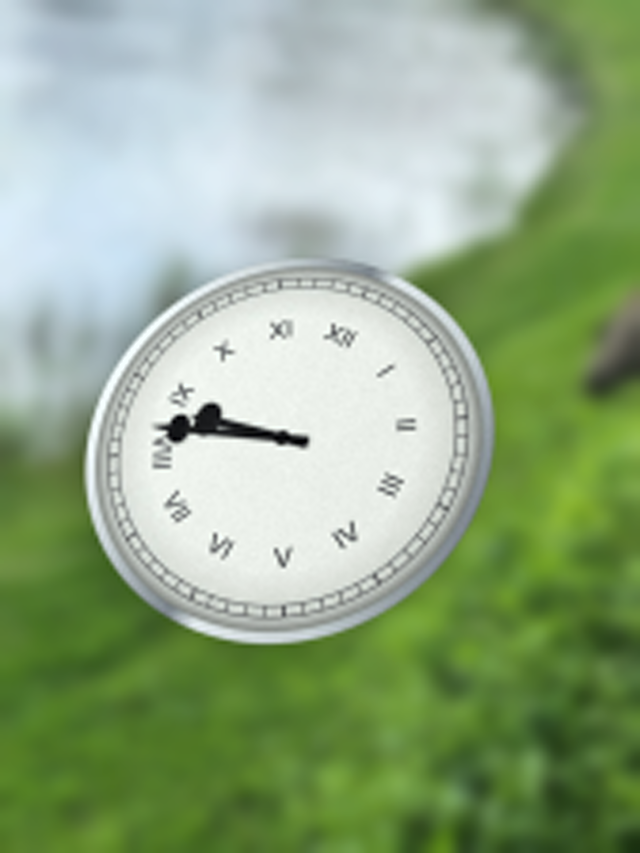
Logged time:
h=8 m=42
